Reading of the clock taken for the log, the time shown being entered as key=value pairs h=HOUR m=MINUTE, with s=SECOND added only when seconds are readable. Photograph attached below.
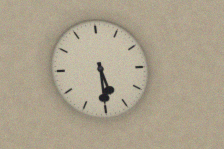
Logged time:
h=5 m=30
